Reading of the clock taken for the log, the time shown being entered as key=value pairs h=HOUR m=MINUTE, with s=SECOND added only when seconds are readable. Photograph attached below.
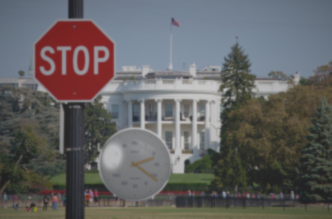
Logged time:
h=2 m=21
